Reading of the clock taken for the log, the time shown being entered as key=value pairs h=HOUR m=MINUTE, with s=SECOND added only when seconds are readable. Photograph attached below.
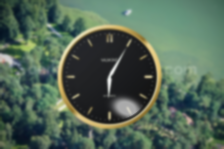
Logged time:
h=6 m=5
